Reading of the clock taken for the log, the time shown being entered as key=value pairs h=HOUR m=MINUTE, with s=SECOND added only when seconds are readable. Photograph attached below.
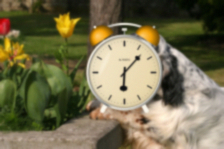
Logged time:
h=6 m=7
